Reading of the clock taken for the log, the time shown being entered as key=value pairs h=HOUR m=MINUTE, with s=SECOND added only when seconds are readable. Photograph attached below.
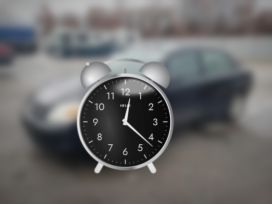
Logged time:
h=12 m=22
